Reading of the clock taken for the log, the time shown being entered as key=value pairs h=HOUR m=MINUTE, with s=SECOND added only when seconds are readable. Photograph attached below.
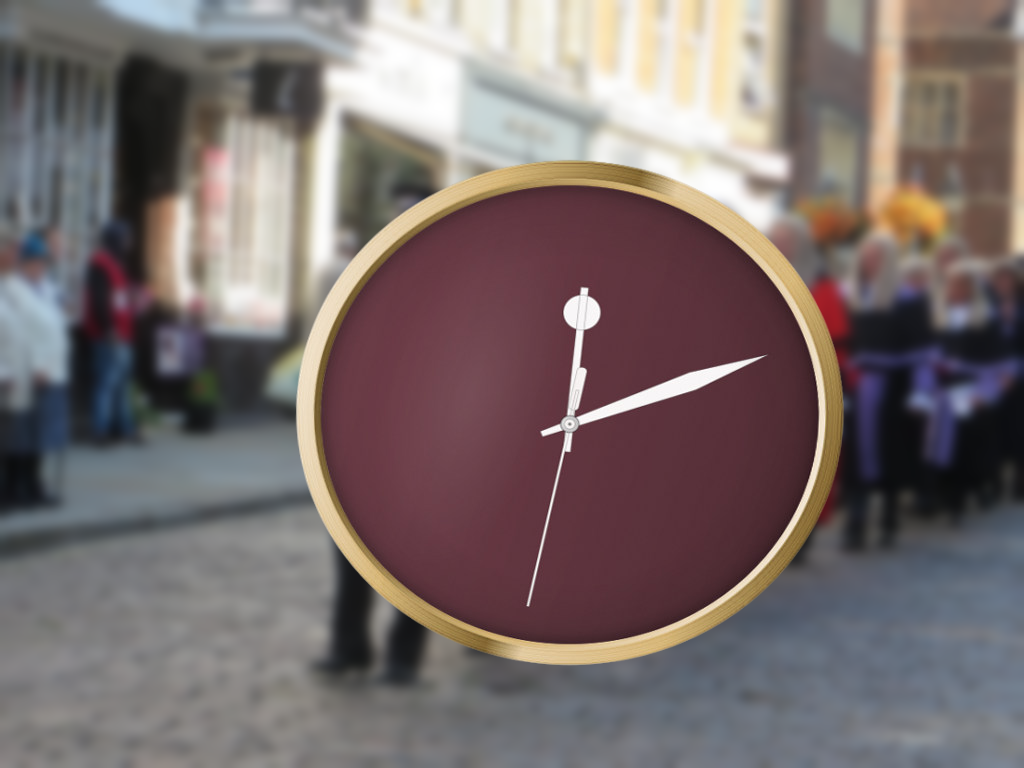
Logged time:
h=12 m=11 s=32
